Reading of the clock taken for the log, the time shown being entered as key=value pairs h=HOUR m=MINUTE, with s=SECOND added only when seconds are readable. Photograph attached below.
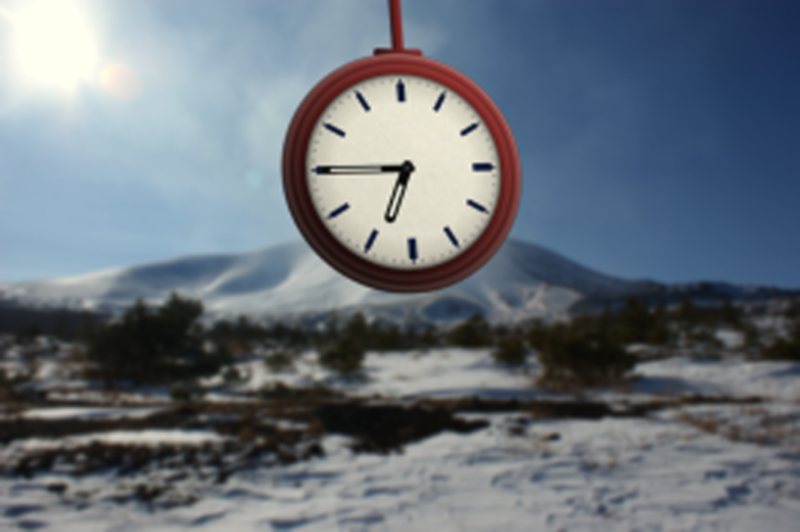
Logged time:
h=6 m=45
